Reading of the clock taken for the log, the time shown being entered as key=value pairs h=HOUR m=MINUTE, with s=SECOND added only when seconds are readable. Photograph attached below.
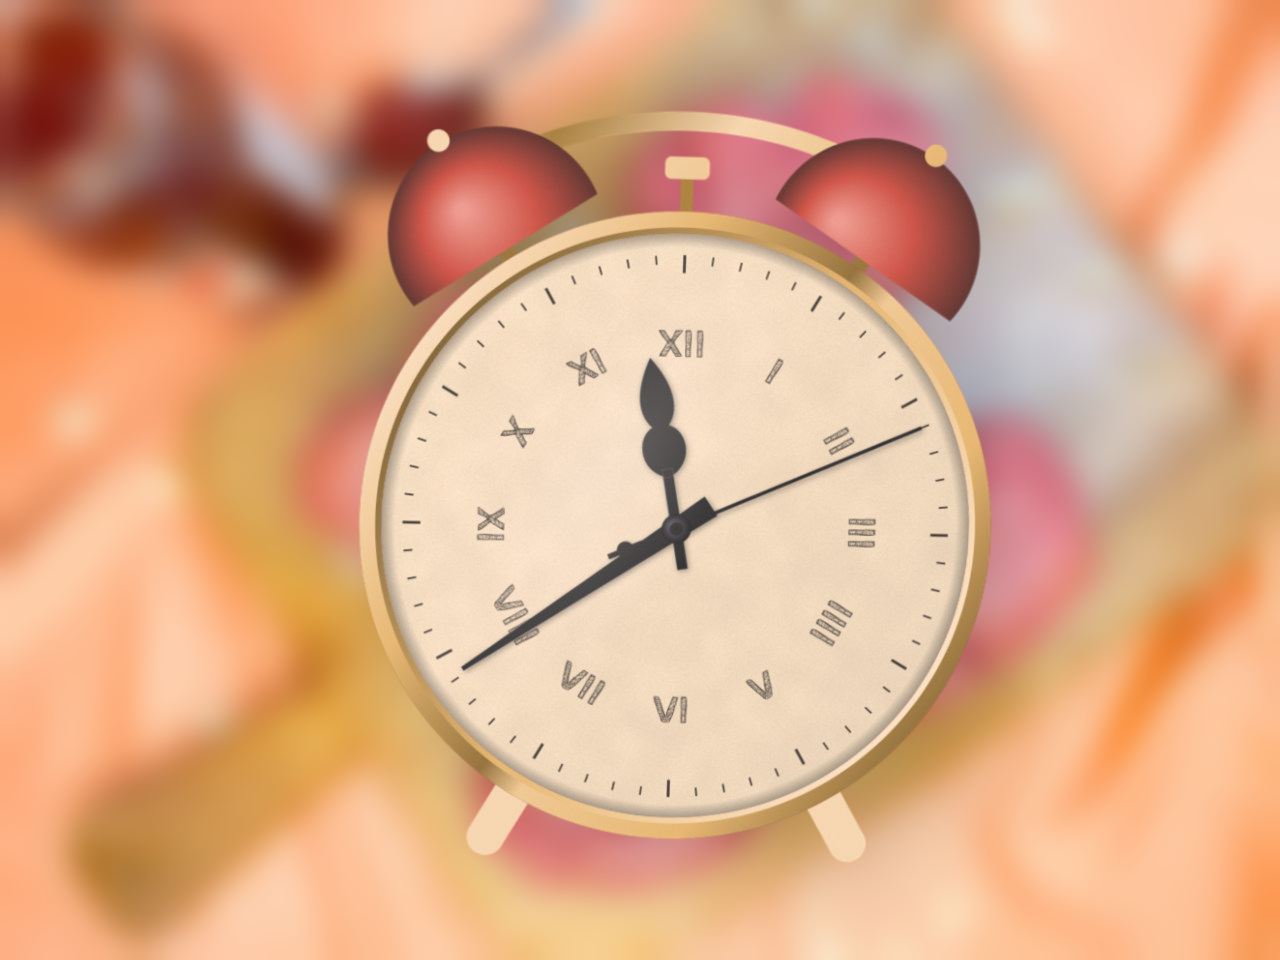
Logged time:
h=11 m=39 s=11
